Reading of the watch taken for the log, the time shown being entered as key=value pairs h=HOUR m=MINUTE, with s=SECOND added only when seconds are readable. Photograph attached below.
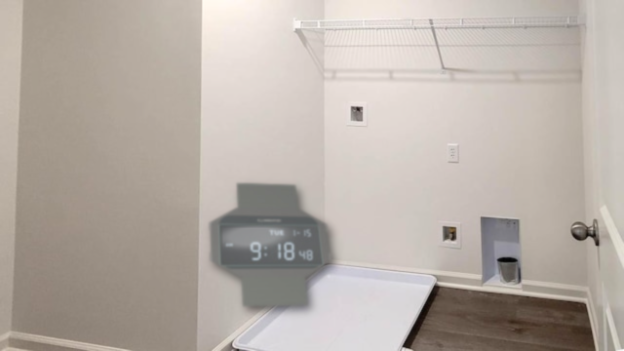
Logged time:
h=9 m=18
